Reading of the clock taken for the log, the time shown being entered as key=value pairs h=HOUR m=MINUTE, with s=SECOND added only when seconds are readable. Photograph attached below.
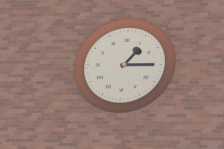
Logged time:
h=1 m=15
